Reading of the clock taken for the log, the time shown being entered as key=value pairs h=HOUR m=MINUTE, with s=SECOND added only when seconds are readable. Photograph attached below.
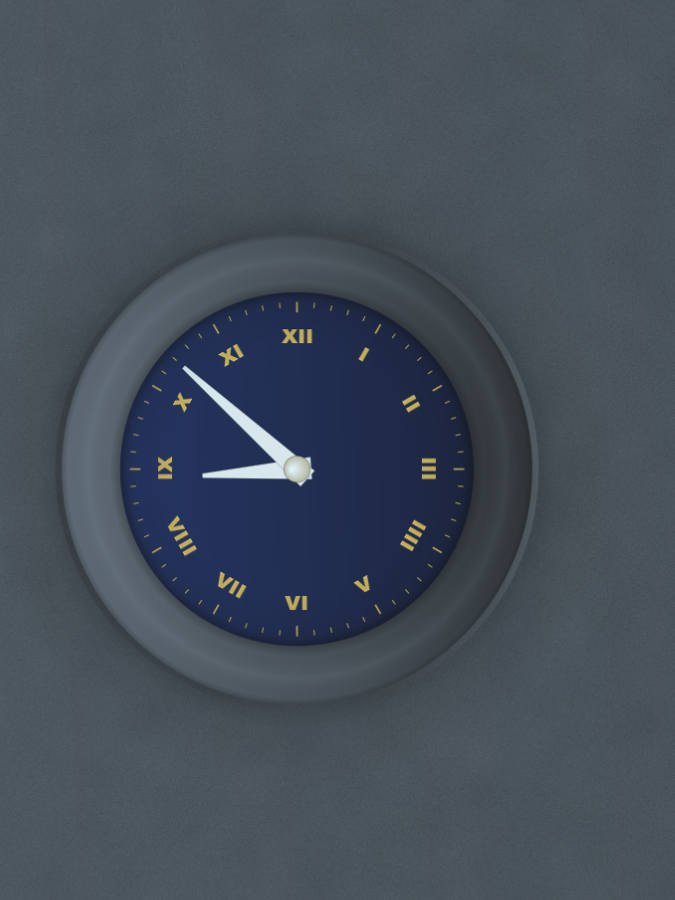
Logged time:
h=8 m=52
